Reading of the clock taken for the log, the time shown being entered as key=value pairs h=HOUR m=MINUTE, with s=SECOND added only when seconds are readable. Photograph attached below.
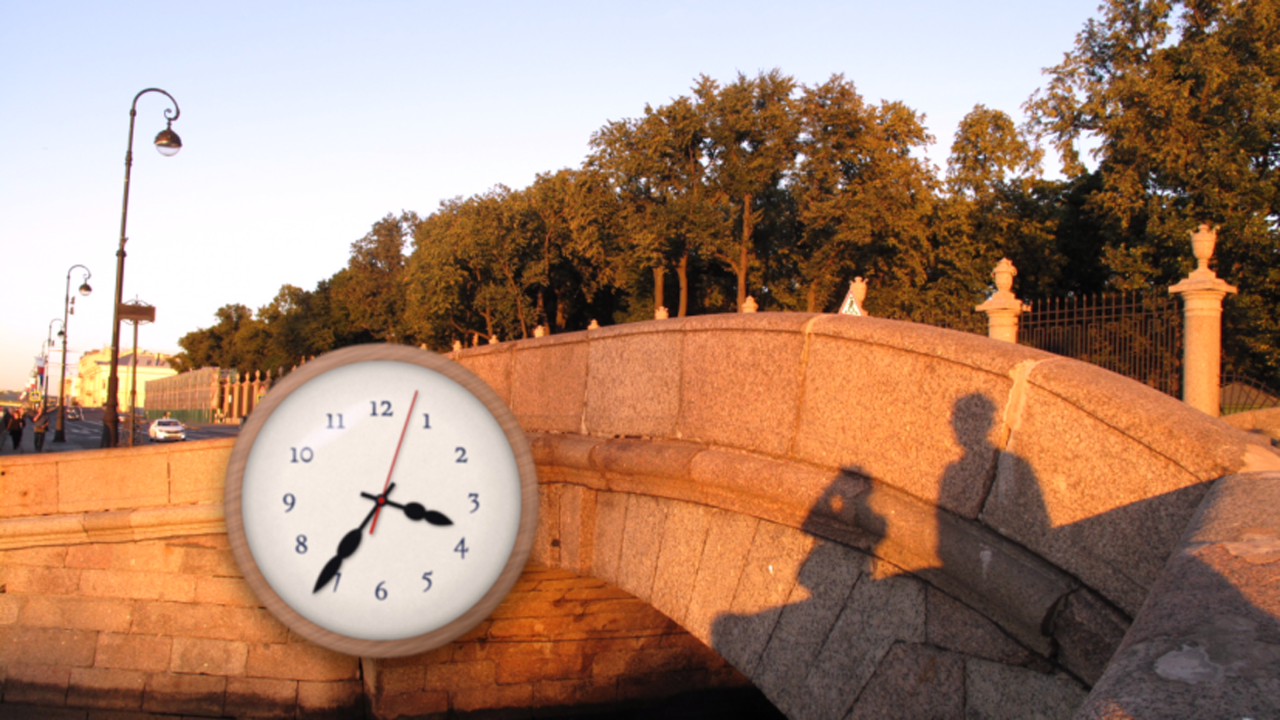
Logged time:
h=3 m=36 s=3
